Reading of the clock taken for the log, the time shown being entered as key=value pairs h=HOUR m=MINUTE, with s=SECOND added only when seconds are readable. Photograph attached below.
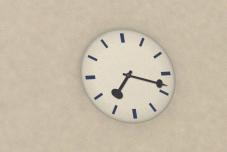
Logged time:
h=7 m=18
